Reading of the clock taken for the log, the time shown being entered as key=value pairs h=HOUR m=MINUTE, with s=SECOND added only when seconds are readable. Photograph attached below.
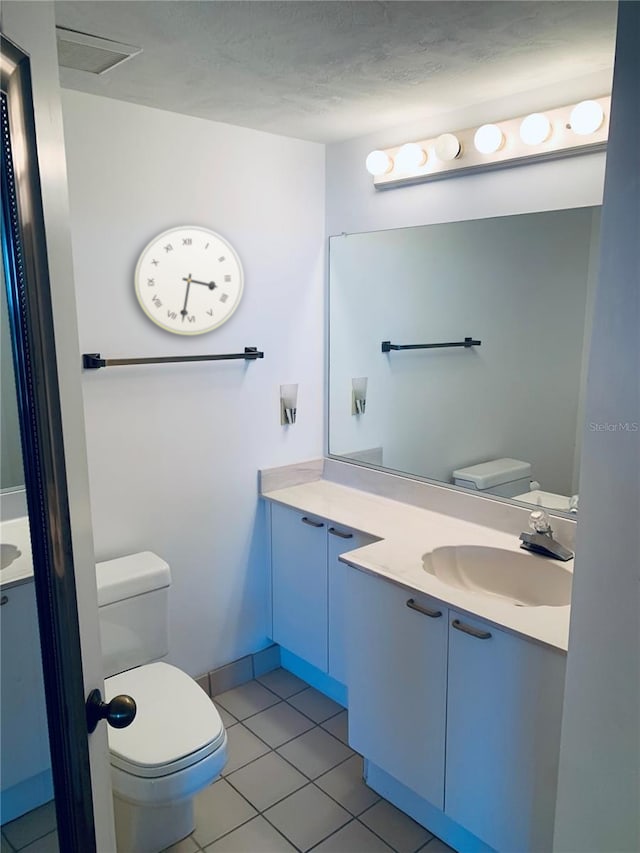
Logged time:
h=3 m=32
